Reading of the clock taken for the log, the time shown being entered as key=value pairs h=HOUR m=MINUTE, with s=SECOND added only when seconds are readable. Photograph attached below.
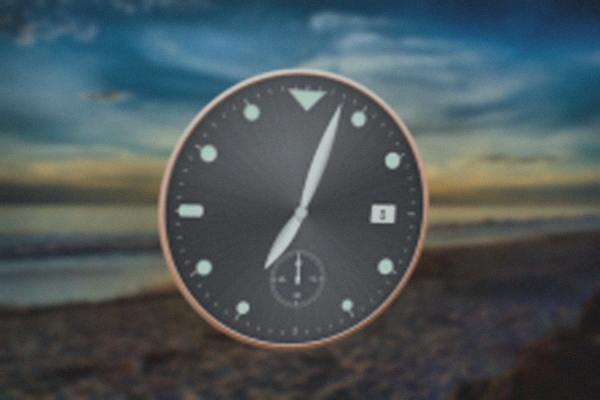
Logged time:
h=7 m=3
